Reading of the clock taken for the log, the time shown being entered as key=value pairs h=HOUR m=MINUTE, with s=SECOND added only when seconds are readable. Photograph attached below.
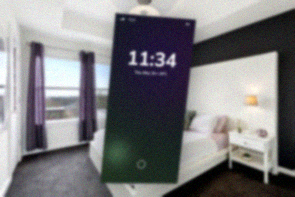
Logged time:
h=11 m=34
